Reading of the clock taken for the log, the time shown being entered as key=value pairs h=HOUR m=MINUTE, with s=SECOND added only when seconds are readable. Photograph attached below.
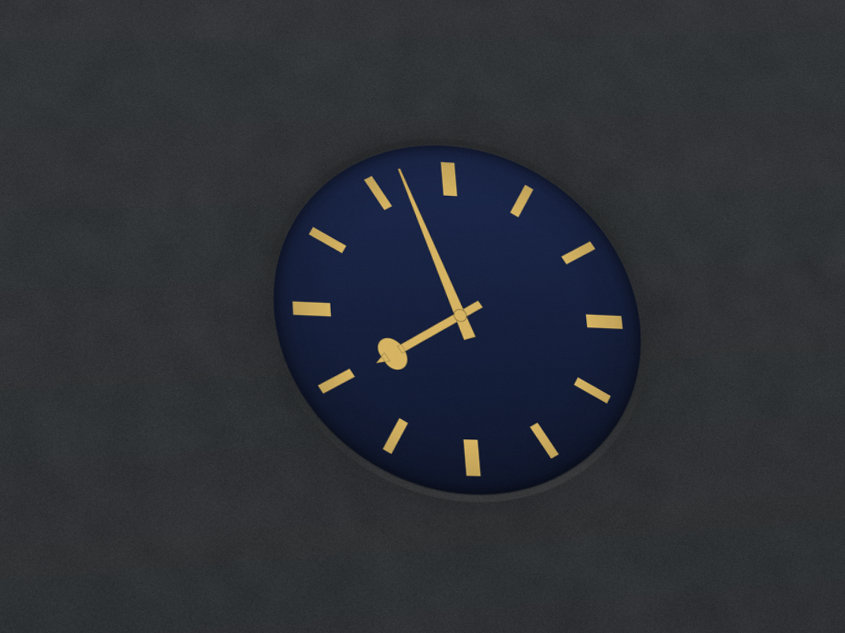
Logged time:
h=7 m=57
